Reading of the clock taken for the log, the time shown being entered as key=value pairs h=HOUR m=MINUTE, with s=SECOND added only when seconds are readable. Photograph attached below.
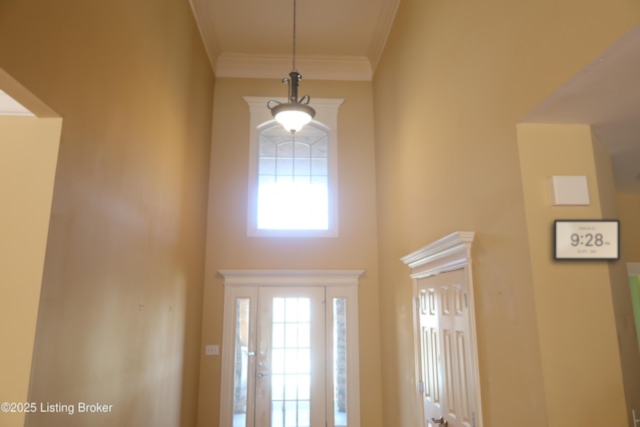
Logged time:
h=9 m=28
